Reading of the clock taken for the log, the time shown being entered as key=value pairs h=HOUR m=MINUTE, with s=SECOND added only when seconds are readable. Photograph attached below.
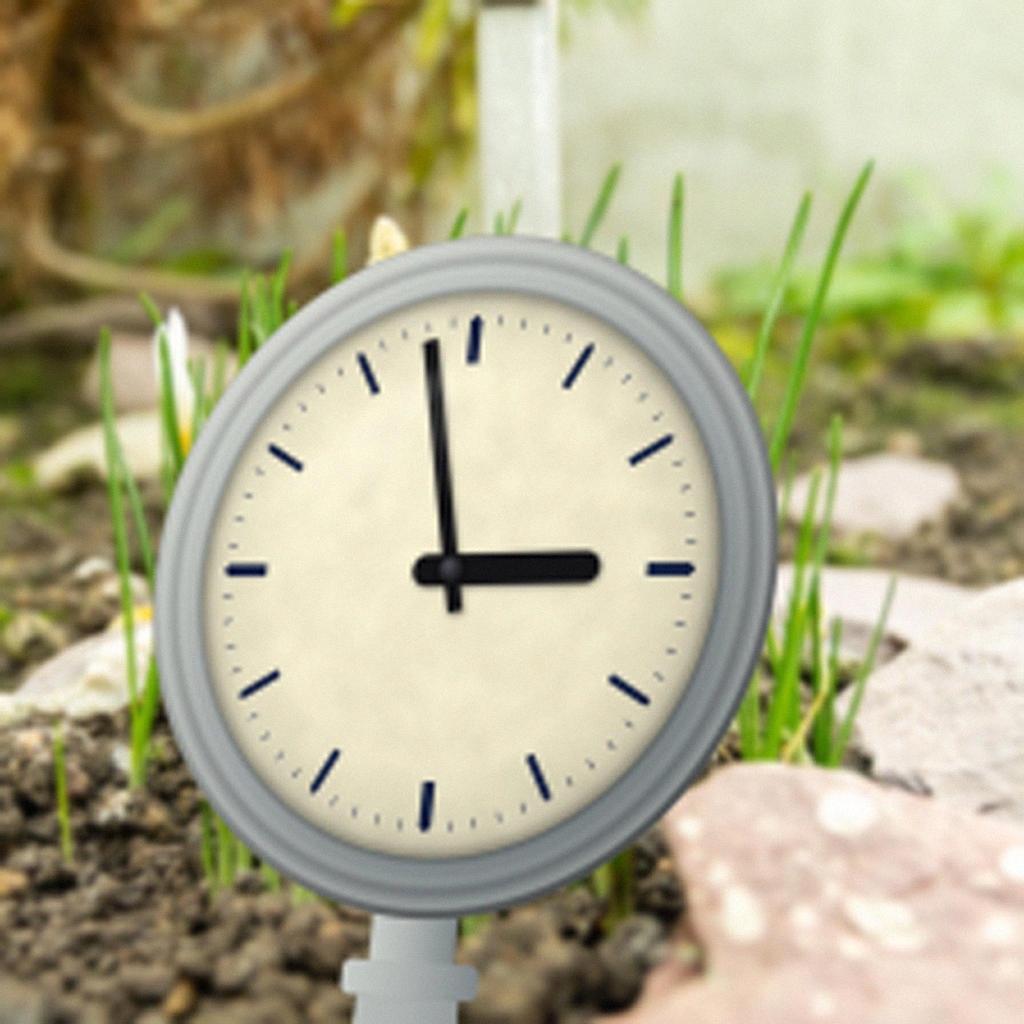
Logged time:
h=2 m=58
